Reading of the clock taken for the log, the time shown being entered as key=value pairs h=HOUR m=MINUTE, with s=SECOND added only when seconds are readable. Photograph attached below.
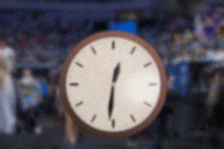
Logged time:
h=12 m=31
